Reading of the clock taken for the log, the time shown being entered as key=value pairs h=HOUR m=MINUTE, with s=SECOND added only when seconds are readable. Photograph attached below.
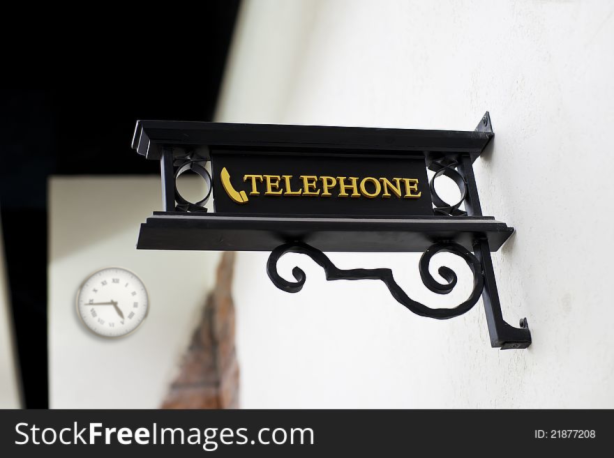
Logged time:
h=4 m=44
